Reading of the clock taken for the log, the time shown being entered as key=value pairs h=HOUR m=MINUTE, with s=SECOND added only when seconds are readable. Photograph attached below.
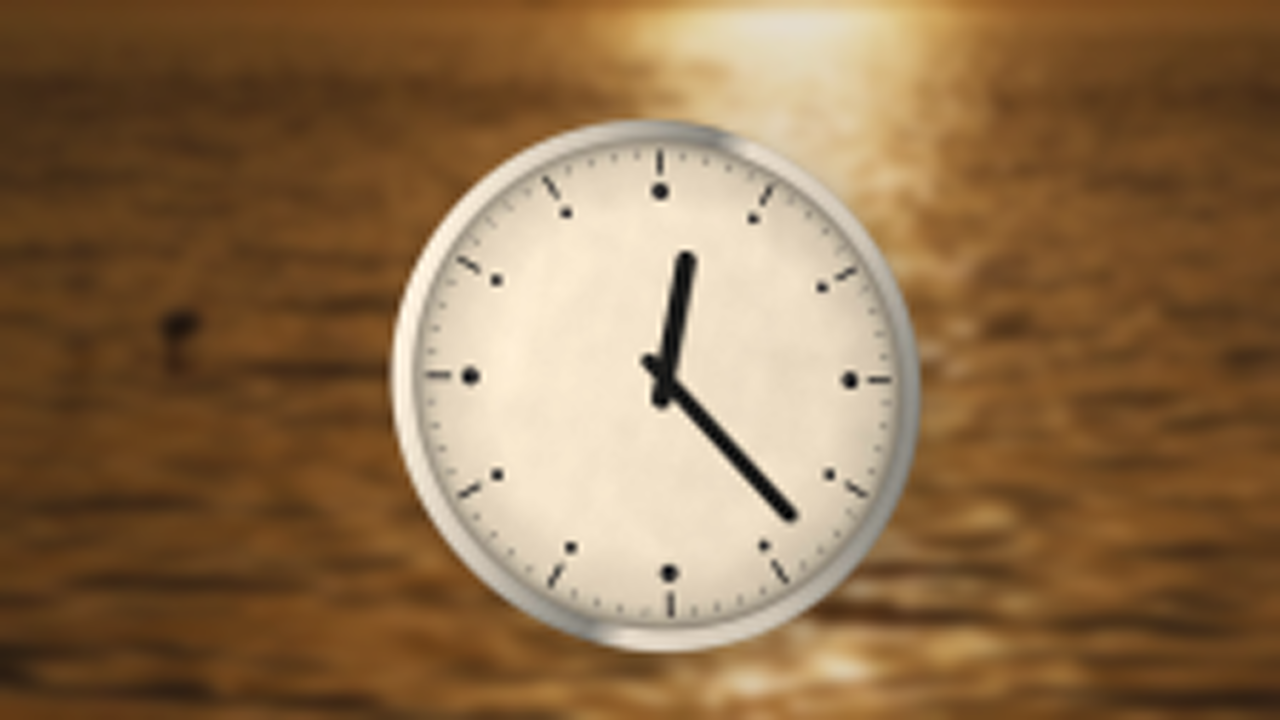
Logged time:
h=12 m=23
